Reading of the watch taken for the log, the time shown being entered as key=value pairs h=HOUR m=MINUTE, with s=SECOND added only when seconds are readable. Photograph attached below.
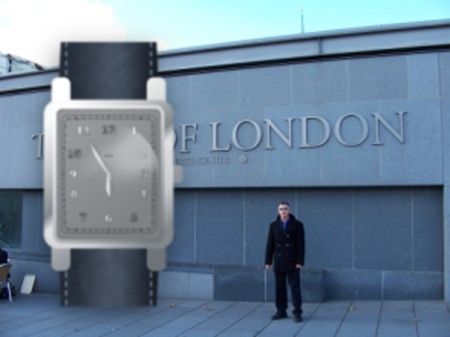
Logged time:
h=5 m=55
